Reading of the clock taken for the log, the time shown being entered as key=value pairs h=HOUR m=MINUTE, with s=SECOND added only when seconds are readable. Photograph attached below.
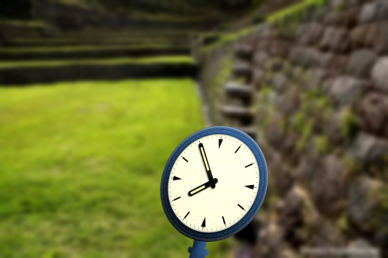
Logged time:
h=7 m=55
